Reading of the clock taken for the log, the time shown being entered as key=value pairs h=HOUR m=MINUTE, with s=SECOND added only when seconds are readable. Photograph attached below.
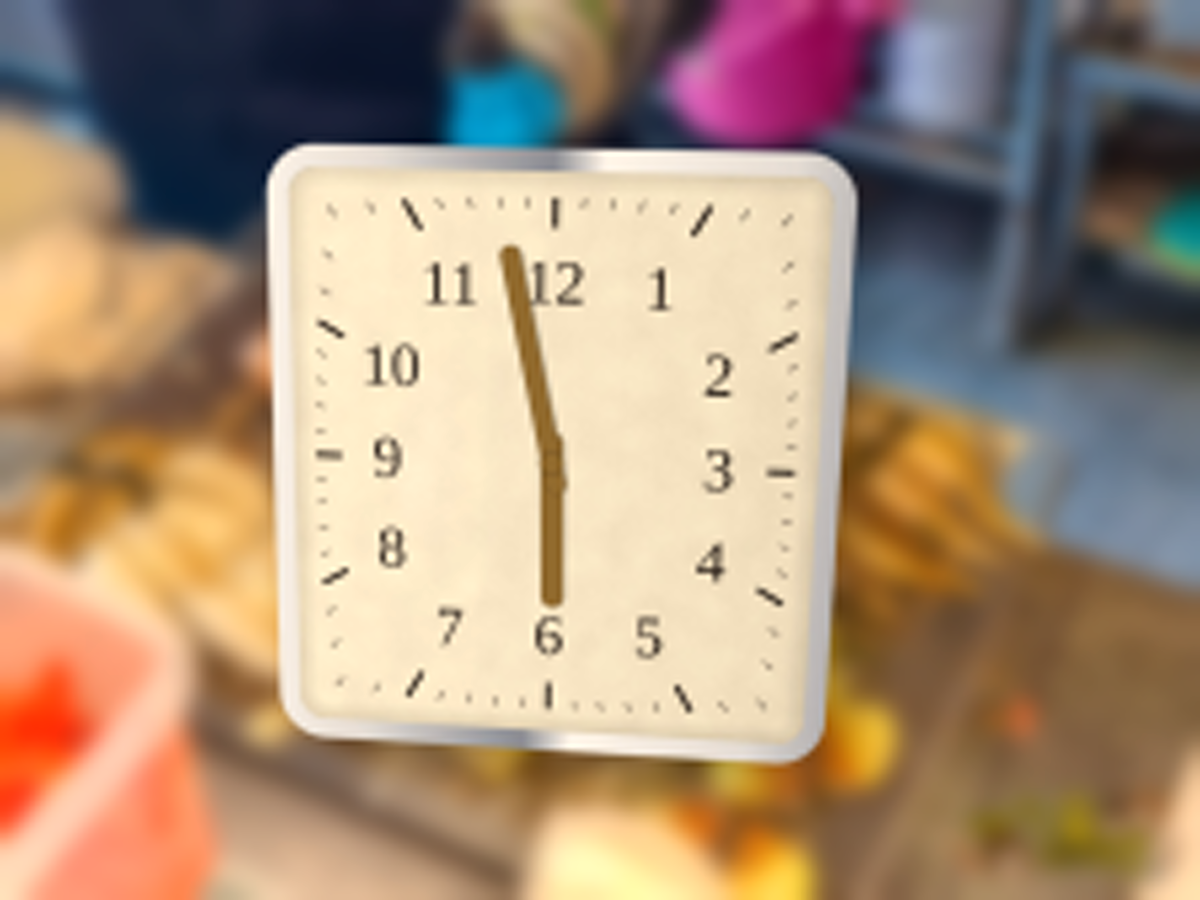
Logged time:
h=5 m=58
